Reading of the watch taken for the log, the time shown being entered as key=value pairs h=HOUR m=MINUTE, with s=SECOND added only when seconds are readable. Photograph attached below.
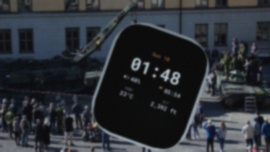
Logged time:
h=1 m=48
